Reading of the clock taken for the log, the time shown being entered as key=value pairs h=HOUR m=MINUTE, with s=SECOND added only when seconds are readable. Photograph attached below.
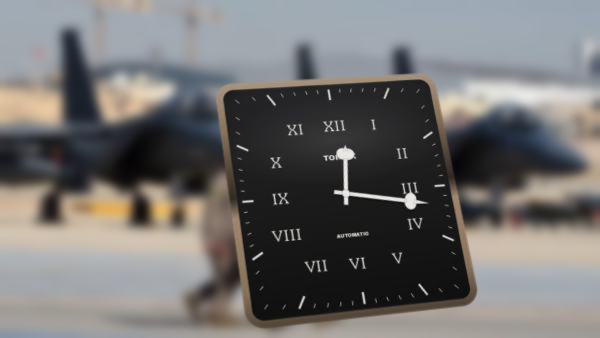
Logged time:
h=12 m=17
